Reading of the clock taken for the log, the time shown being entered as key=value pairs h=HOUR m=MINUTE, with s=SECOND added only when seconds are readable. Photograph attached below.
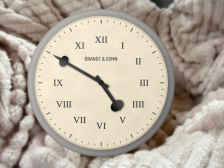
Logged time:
h=4 m=50
